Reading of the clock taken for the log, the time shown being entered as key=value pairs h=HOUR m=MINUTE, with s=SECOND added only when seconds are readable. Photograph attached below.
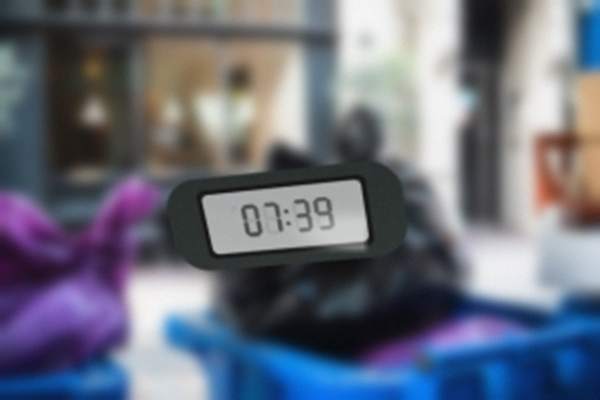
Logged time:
h=7 m=39
